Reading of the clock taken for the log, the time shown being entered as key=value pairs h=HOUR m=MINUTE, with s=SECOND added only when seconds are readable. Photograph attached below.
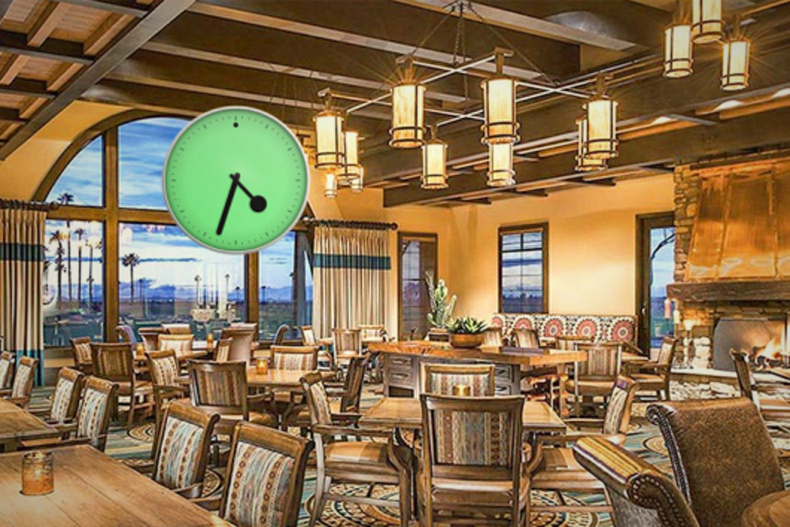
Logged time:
h=4 m=33
